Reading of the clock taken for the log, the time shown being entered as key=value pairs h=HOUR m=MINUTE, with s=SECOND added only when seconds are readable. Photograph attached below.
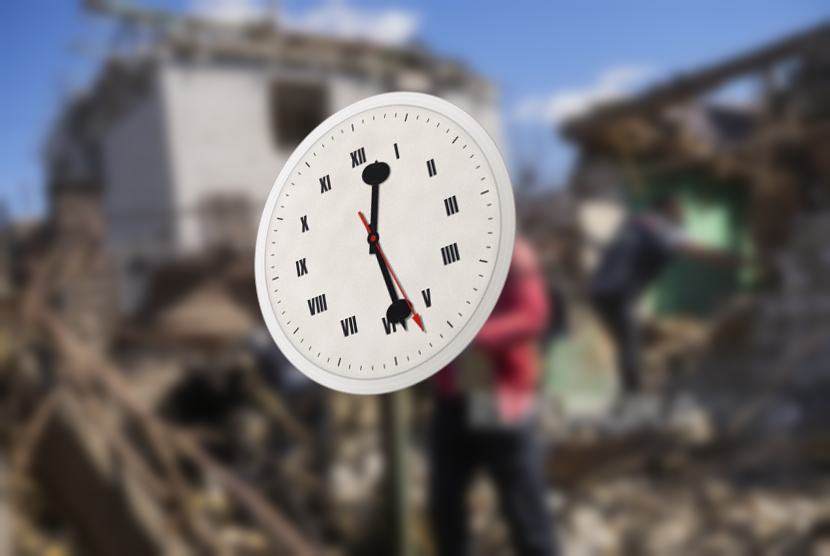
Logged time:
h=12 m=28 s=27
